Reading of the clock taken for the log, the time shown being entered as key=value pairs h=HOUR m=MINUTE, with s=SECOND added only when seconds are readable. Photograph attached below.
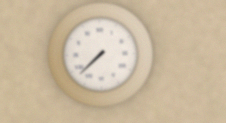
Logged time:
h=7 m=38
